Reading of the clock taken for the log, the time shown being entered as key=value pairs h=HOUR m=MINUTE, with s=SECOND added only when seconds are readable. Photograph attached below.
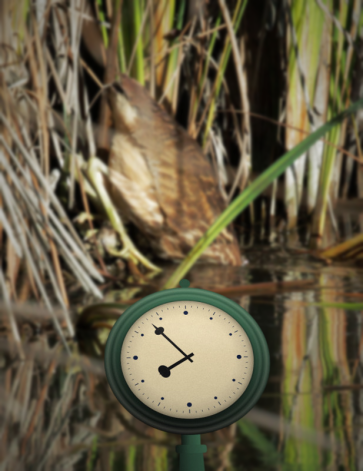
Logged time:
h=7 m=53
